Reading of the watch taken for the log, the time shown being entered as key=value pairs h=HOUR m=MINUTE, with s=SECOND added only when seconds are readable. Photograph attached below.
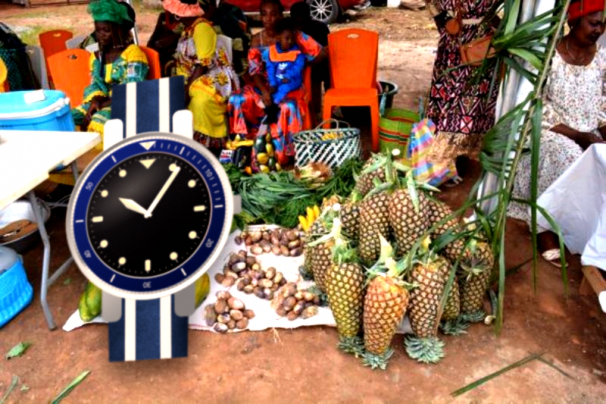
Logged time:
h=10 m=6
